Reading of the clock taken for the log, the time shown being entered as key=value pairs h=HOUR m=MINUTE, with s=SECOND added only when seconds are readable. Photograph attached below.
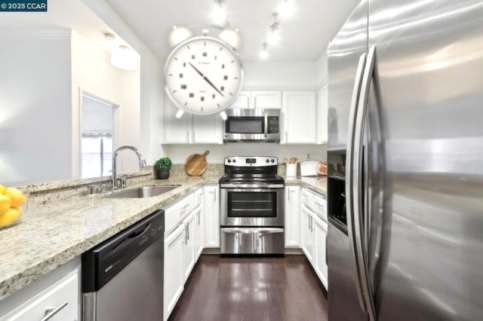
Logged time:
h=10 m=22
